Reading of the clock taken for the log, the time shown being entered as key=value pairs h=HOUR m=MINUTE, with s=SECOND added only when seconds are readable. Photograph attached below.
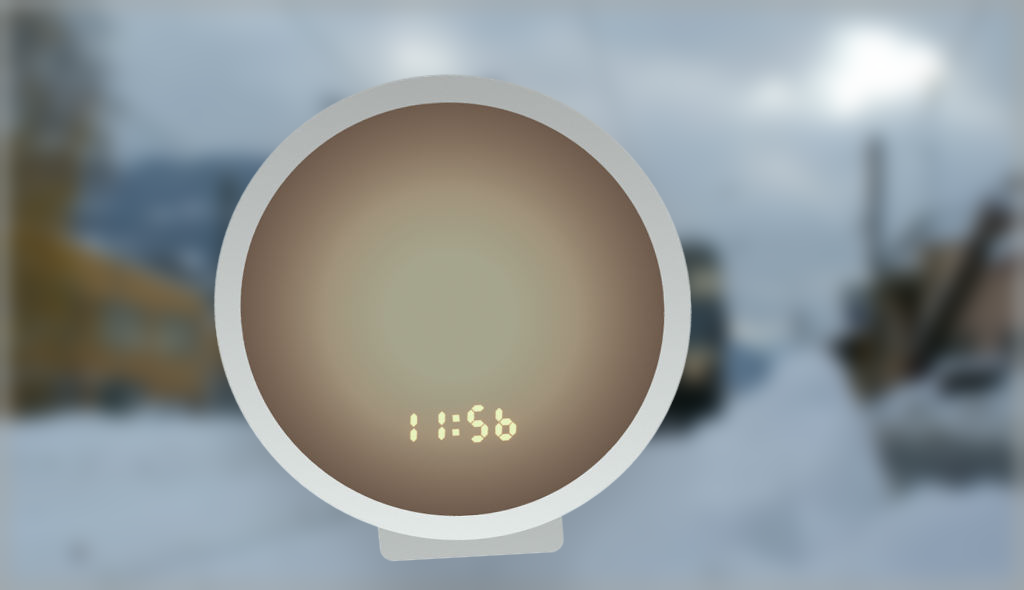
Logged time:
h=11 m=56
